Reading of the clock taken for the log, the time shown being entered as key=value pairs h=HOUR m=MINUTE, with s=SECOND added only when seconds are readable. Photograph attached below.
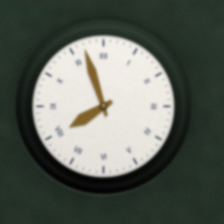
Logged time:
h=7 m=57
